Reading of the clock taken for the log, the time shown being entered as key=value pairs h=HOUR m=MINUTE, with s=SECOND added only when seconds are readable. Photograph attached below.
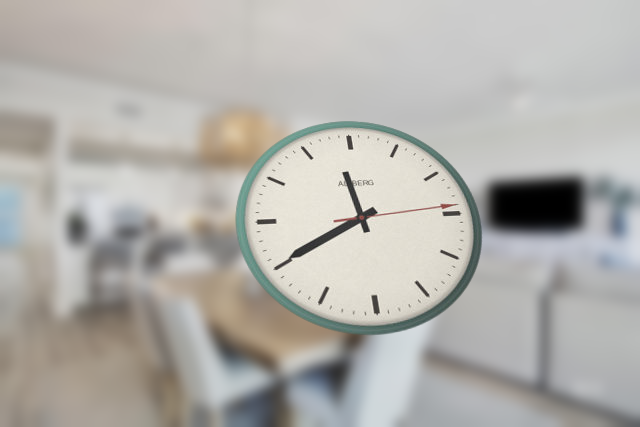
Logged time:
h=11 m=40 s=14
